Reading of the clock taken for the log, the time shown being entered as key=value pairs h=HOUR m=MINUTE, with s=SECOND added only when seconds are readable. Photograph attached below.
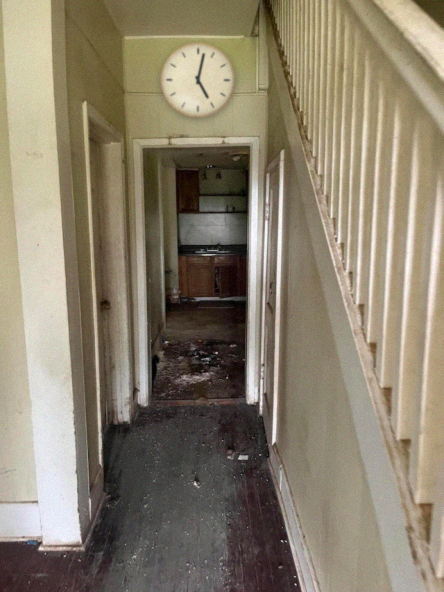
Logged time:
h=5 m=2
